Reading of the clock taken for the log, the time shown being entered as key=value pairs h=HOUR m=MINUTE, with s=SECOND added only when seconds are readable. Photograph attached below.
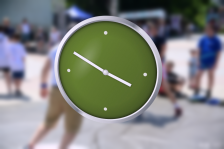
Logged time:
h=3 m=50
